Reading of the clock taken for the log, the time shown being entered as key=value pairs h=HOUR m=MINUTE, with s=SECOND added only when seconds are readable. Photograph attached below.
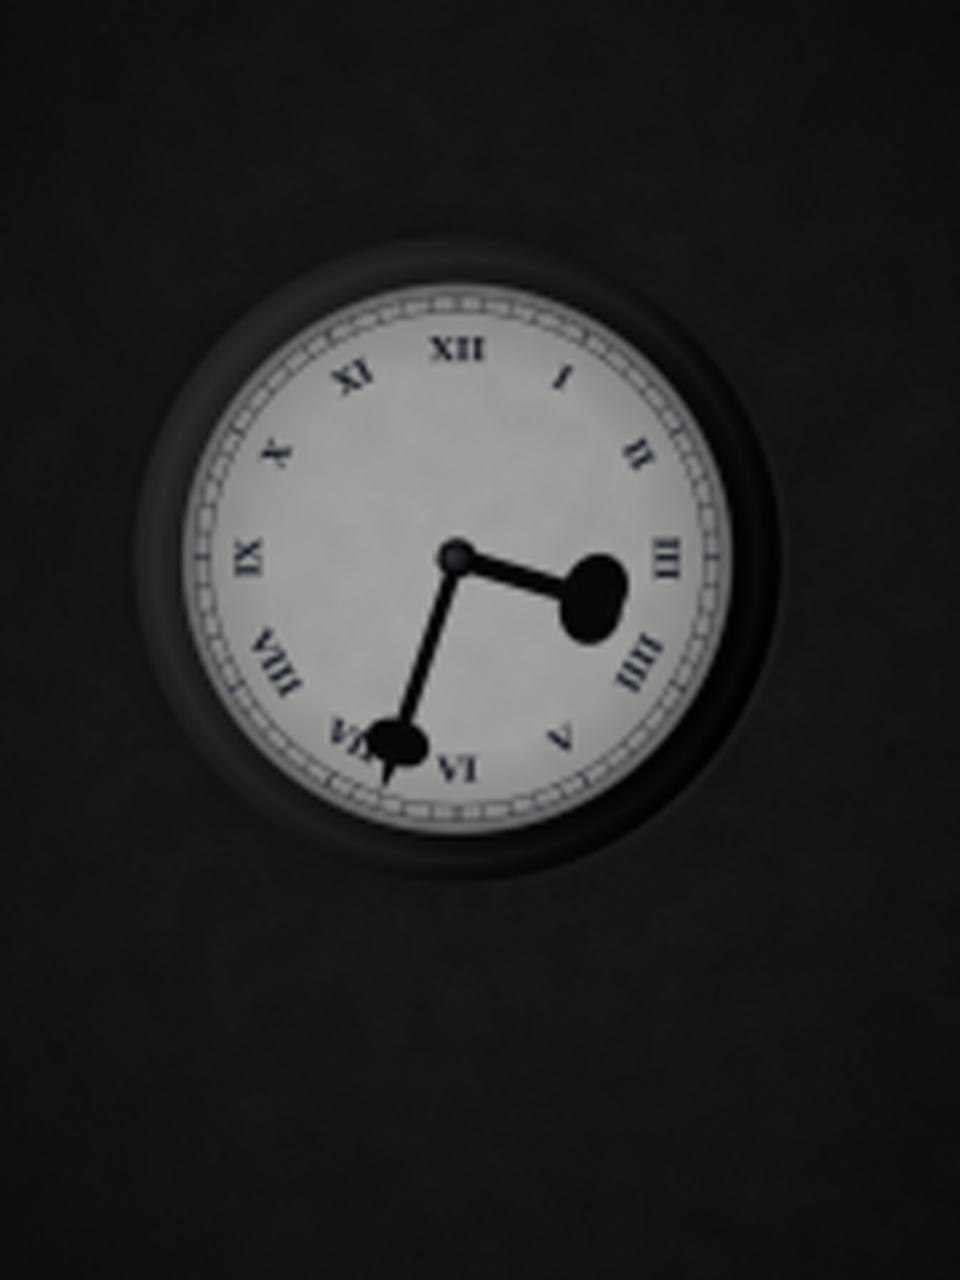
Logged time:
h=3 m=33
